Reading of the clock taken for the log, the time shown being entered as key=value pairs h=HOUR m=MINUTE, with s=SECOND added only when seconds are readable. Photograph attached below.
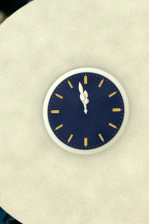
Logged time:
h=11 m=58
